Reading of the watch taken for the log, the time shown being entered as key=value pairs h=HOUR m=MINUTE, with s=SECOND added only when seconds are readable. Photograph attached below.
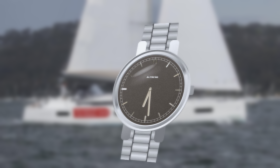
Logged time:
h=6 m=29
